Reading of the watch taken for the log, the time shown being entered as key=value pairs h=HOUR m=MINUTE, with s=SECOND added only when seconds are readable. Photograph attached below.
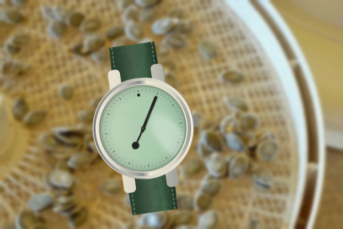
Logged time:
h=7 m=5
